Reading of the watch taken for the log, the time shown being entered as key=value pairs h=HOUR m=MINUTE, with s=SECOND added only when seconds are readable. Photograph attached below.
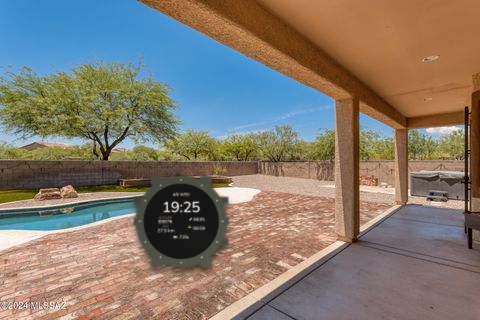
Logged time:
h=19 m=25
